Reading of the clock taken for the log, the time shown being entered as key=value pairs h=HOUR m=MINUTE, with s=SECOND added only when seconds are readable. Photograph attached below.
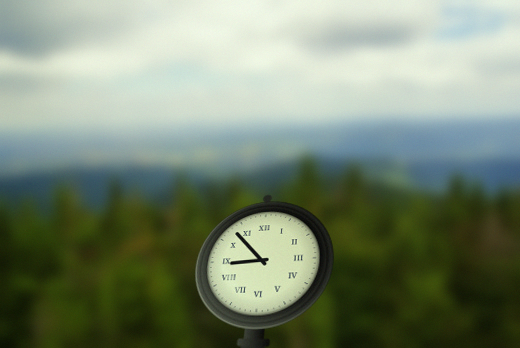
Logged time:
h=8 m=53
